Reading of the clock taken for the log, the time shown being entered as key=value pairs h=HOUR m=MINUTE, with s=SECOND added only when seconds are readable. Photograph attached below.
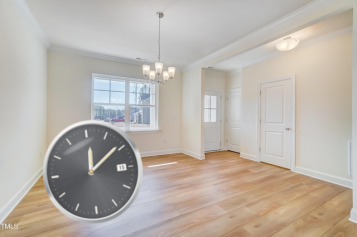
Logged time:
h=12 m=9
